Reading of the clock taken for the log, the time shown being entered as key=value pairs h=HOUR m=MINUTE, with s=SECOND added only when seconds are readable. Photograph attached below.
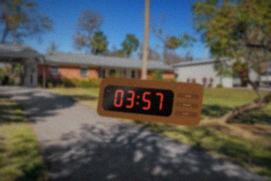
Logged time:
h=3 m=57
